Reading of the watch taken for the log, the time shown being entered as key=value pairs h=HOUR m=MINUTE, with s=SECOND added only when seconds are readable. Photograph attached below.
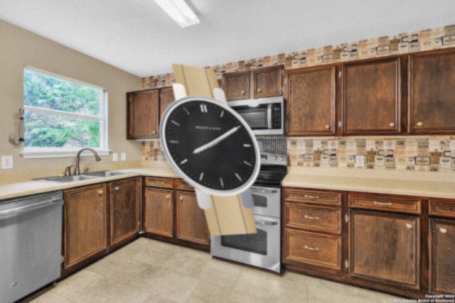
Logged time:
h=8 m=10
